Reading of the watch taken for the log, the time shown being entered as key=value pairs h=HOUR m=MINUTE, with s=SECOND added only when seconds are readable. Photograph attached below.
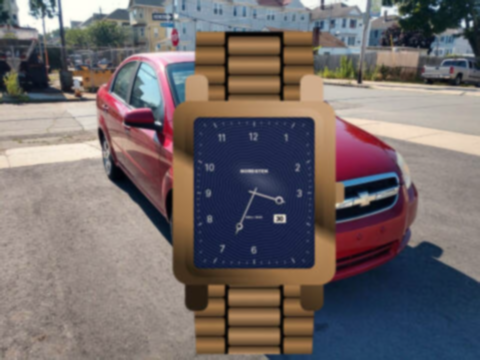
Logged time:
h=3 m=34
